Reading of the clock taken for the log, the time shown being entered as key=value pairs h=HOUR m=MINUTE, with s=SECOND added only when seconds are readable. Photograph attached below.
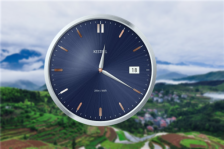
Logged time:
h=12 m=20
